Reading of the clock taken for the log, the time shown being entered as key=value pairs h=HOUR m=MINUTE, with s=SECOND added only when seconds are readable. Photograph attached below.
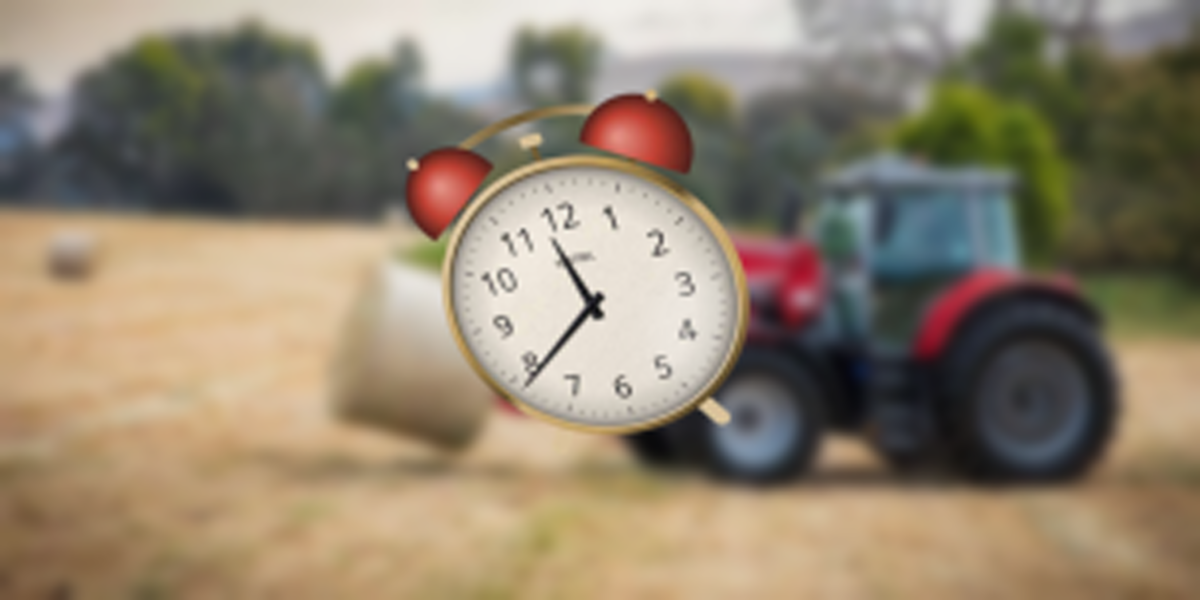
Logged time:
h=11 m=39
